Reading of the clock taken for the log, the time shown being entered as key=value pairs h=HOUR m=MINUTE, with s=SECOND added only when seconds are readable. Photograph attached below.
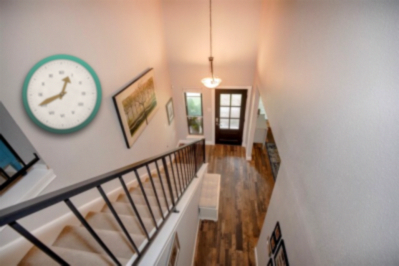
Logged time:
h=12 m=41
